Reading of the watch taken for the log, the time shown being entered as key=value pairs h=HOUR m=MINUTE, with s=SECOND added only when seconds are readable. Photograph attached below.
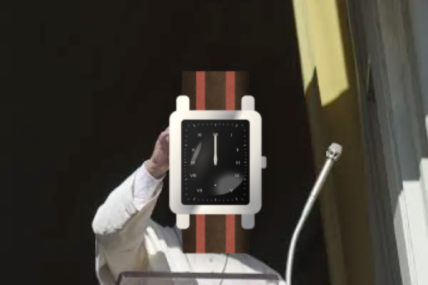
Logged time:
h=12 m=0
